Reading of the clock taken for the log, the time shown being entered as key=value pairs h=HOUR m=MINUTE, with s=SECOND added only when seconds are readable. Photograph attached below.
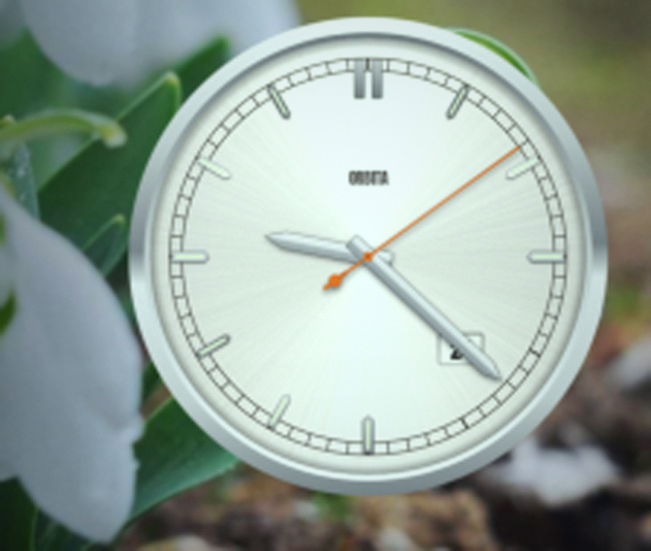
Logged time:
h=9 m=22 s=9
